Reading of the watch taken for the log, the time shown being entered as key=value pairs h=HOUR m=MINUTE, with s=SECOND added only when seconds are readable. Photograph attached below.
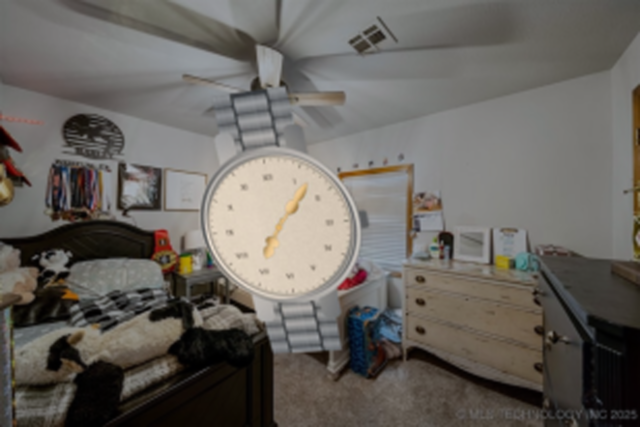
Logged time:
h=7 m=7
